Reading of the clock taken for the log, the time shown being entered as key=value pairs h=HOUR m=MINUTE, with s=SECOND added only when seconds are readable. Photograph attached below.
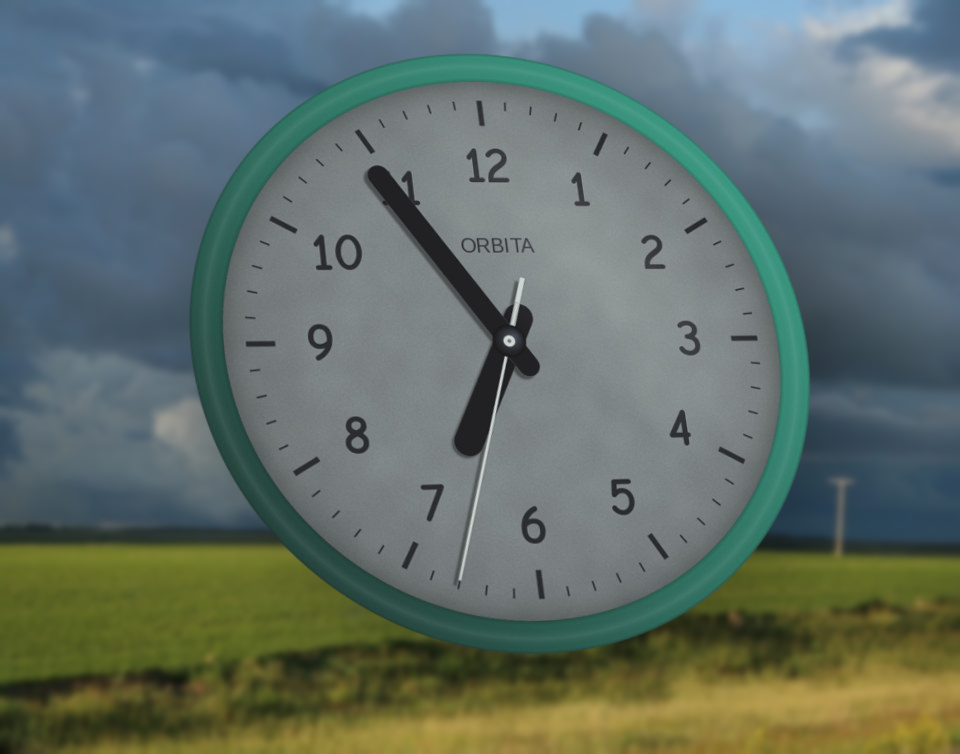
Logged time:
h=6 m=54 s=33
